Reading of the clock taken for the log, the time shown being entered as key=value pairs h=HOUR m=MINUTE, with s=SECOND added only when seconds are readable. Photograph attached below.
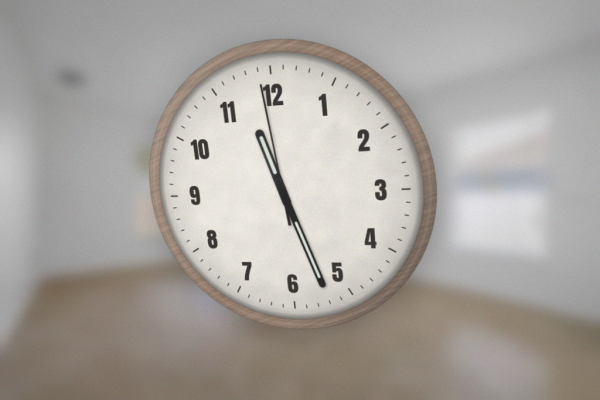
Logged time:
h=11 m=26 s=59
